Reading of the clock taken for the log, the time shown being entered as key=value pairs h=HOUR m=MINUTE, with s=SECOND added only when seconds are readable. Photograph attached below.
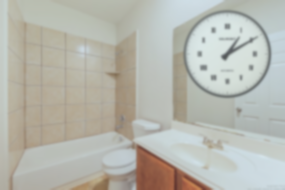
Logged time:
h=1 m=10
